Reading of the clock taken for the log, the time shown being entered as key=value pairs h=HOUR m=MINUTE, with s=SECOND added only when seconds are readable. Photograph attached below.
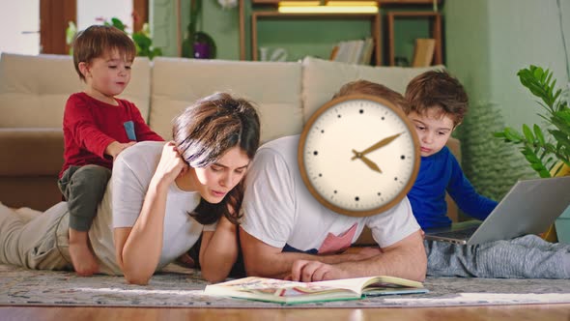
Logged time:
h=4 m=10
